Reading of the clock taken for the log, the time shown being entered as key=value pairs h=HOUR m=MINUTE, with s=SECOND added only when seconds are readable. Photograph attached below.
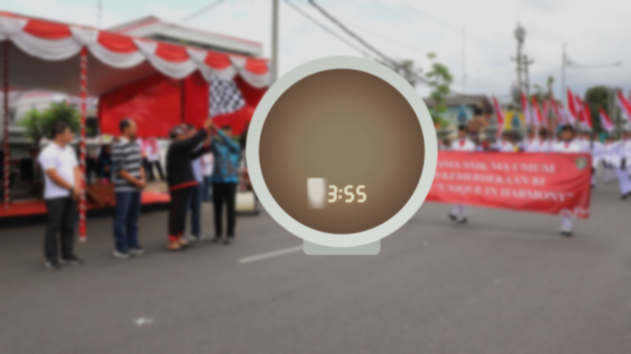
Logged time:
h=3 m=55
